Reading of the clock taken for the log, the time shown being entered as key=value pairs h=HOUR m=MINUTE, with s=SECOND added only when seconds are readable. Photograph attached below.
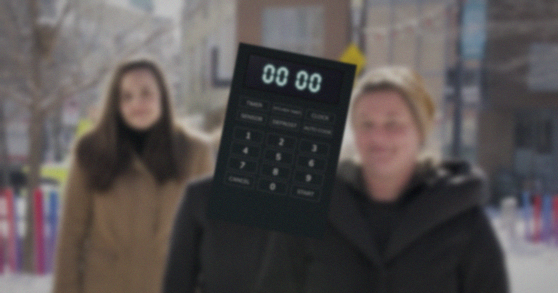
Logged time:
h=0 m=0
